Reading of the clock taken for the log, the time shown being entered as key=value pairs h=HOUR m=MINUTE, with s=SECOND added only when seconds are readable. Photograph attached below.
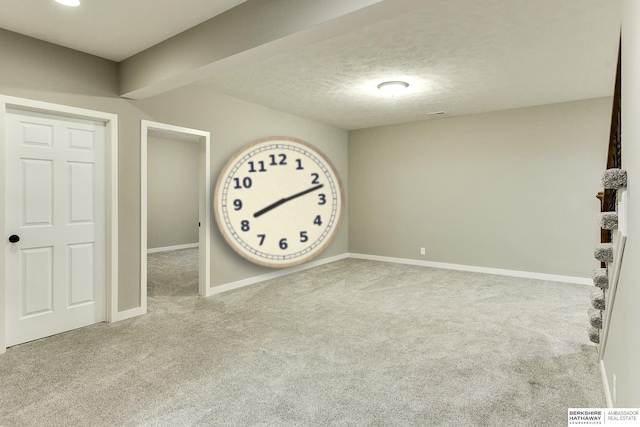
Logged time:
h=8 m=12
